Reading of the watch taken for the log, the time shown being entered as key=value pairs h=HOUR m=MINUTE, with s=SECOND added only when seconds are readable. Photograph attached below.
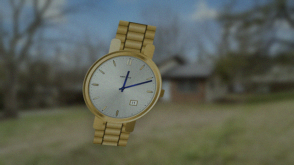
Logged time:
h=12 m=11
